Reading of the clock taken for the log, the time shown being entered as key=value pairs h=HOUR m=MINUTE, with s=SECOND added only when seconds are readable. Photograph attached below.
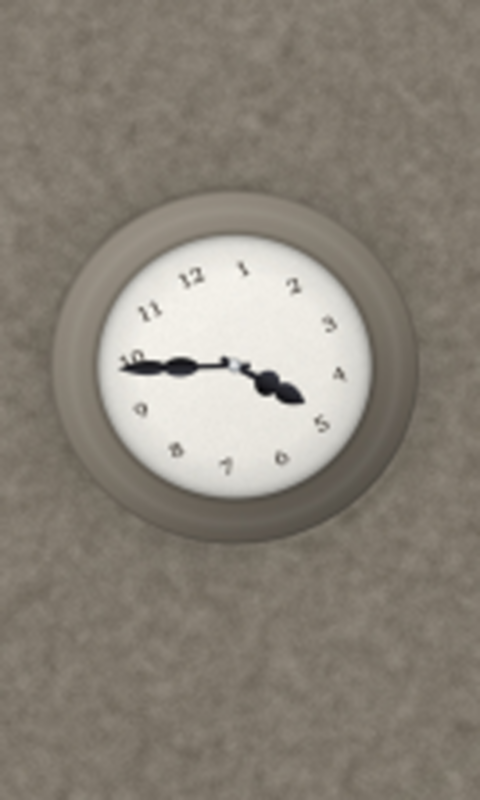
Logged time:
h=4 m=49
